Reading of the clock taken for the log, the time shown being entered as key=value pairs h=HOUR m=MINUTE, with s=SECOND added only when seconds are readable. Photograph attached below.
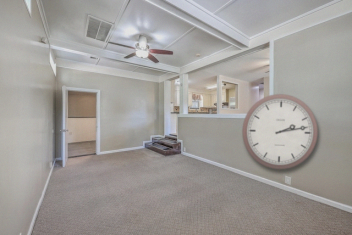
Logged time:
h=2 m=13
